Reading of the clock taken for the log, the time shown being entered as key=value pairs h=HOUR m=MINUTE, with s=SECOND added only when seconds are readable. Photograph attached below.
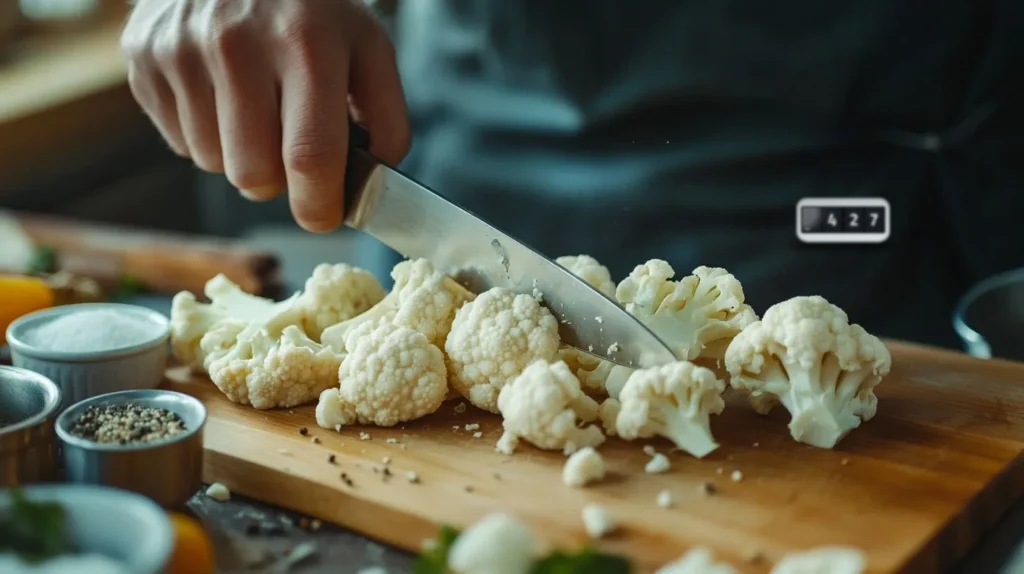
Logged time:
h=4 m=27
